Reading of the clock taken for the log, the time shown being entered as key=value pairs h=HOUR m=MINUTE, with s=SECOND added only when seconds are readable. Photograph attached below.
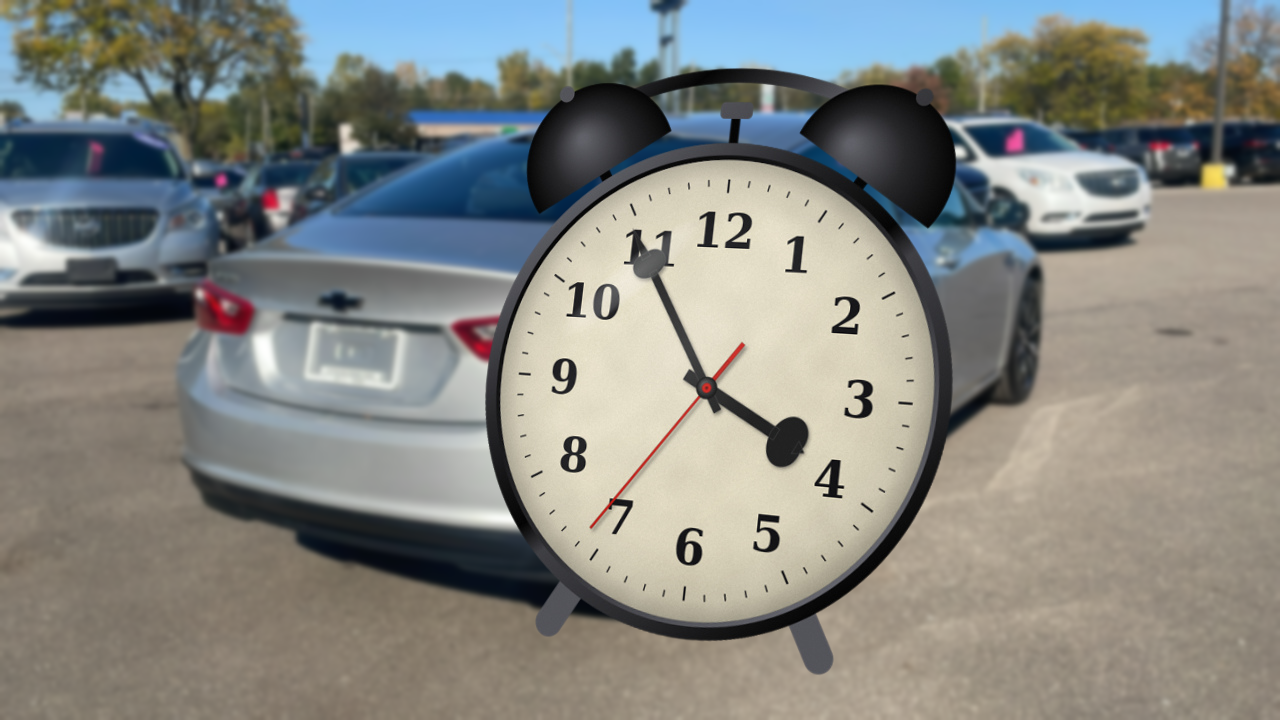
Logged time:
h=3 m=54 s=36
